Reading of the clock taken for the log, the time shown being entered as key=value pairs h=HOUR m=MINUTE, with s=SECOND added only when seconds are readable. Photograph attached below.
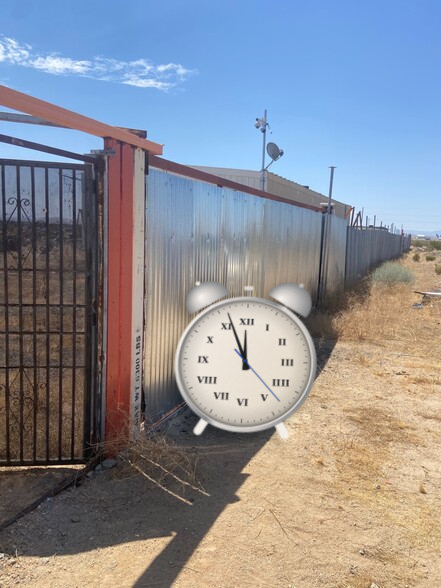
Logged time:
h=11 m=56 s=23
